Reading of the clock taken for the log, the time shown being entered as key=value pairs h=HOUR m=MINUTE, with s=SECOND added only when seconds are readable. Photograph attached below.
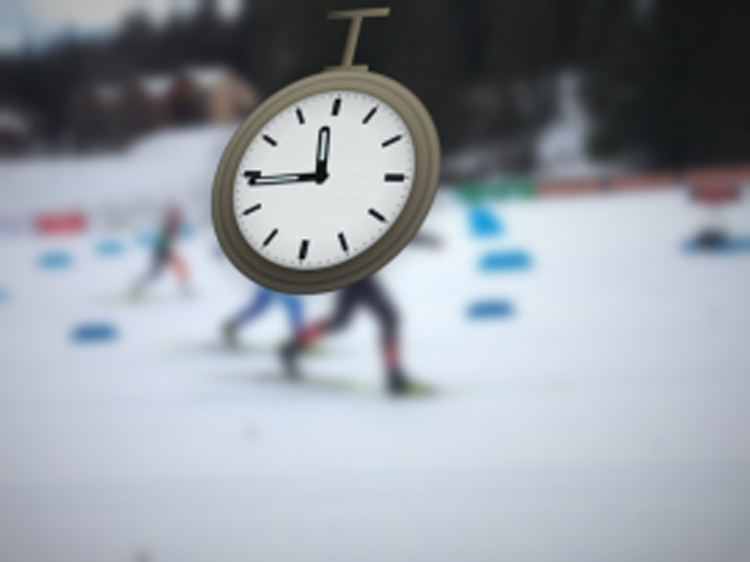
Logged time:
h=11 m=44
